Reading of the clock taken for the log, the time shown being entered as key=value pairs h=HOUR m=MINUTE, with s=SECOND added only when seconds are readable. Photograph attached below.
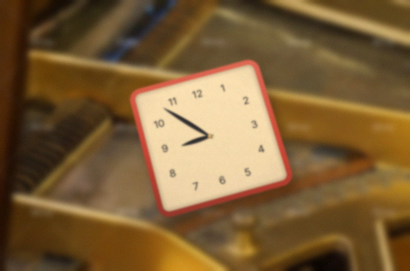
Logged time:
h=8 m=53
